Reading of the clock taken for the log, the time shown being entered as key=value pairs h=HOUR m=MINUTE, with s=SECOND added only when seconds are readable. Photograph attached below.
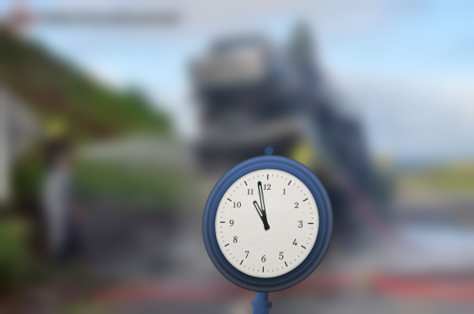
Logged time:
h=10 m=58
